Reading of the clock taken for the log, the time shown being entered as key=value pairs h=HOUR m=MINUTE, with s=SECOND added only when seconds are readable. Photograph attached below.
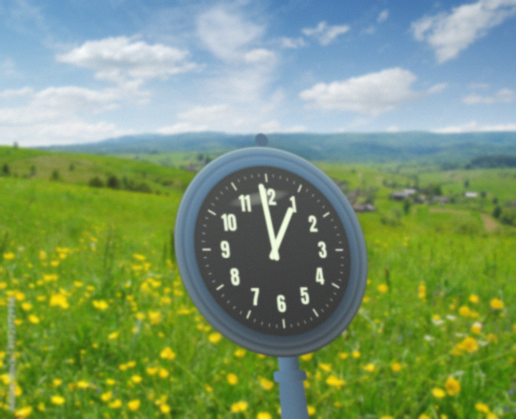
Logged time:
h=12 m=59
